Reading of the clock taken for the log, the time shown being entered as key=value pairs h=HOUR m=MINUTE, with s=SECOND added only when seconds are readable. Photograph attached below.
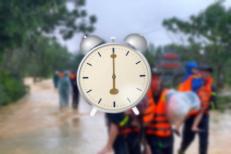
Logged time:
h=6 m=0
